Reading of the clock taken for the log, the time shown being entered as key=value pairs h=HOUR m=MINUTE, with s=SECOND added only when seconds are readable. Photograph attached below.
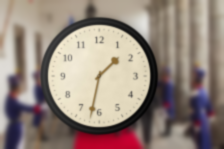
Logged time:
h=1 m=32
